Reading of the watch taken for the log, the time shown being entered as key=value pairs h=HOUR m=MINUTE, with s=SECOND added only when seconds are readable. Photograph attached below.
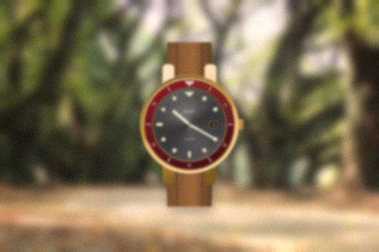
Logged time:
h=10 m=20
